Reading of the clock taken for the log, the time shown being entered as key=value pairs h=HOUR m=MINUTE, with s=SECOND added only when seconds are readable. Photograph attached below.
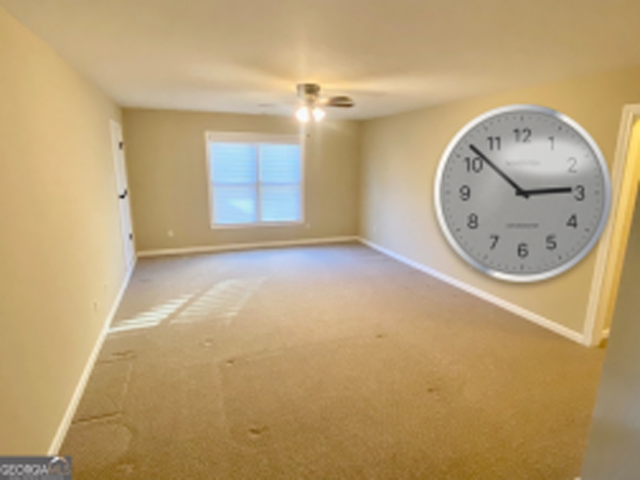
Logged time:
h=2 m=52
